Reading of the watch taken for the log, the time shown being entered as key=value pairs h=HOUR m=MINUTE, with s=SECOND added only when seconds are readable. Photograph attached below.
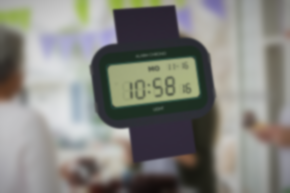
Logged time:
h=10 m=58
